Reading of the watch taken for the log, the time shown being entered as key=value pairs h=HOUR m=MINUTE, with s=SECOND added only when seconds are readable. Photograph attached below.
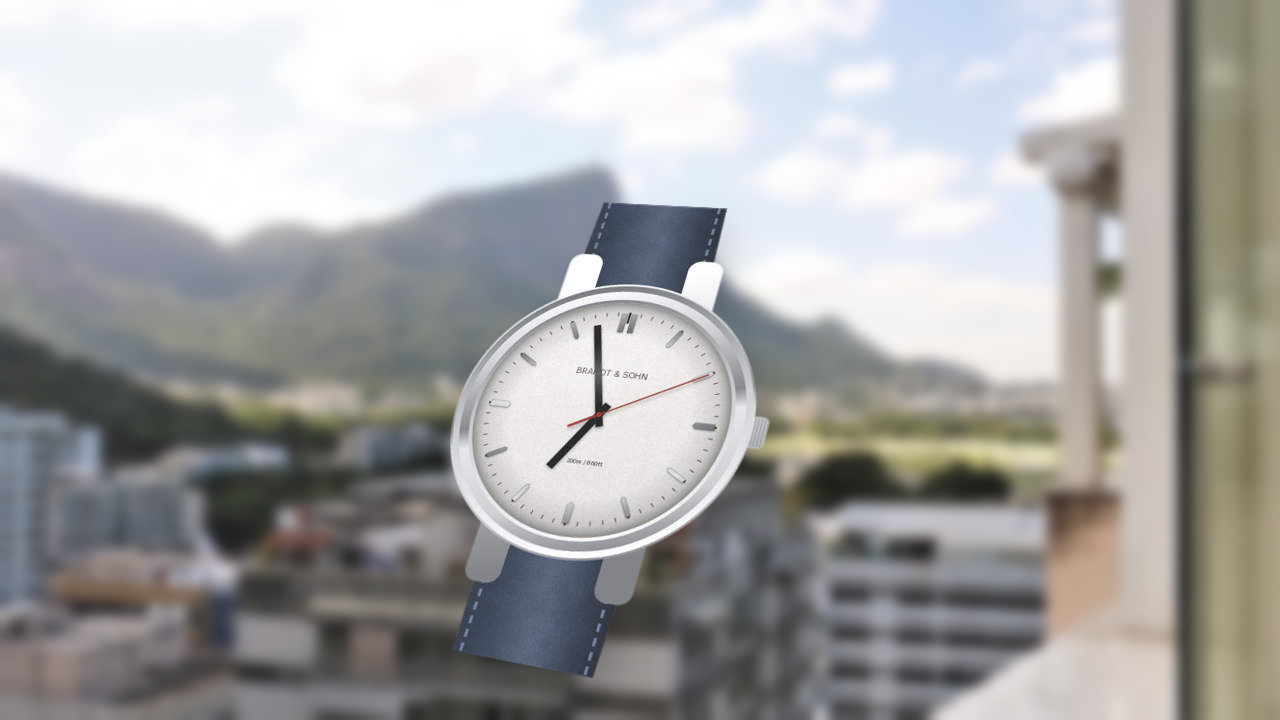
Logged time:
h=6 m=57 s=10
